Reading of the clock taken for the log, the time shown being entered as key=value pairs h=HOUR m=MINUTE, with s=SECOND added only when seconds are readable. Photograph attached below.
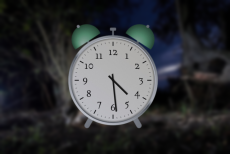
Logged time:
h=4 m=29
